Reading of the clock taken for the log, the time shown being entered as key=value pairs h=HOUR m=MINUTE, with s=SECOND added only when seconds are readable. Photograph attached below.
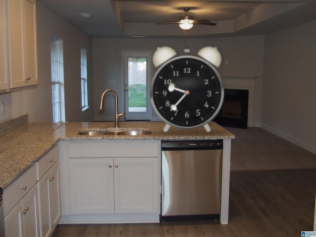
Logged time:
h=9 m=37
